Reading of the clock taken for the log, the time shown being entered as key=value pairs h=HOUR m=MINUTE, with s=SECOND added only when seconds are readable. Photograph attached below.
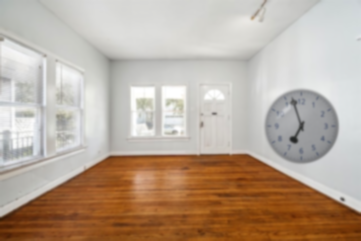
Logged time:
h=6 m=57
